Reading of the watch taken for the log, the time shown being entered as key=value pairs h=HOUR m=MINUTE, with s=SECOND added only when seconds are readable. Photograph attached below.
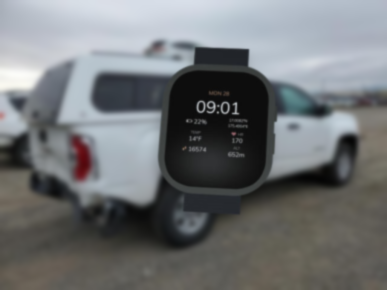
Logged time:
h=9 m=1
